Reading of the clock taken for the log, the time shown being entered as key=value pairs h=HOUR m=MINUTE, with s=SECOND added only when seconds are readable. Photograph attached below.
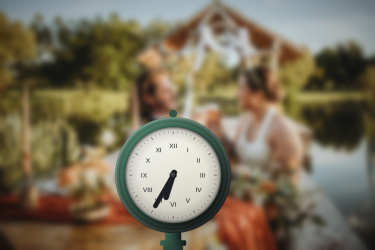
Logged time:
h=6 m=35
